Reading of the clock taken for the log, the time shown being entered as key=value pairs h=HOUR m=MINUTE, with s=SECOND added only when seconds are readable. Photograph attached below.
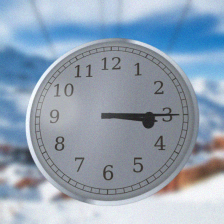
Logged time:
h=3 m=15
